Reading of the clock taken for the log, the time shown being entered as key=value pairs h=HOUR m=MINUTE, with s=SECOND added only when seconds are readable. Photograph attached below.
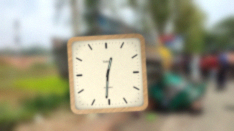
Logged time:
h=12 m=31
